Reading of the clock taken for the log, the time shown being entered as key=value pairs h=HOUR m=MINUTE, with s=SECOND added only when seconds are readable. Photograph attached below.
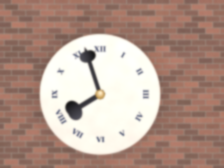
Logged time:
h=7 m=57
